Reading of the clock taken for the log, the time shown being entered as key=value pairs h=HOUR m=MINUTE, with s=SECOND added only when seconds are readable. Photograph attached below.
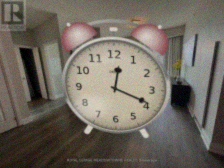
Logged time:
h=12 m=19
